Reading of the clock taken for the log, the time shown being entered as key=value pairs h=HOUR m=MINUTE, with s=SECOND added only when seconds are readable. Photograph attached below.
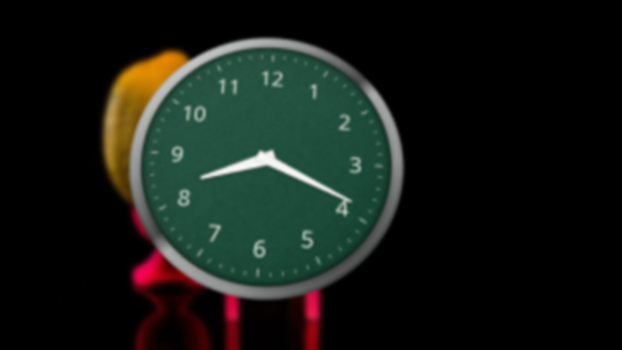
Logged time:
h=8 m=19
